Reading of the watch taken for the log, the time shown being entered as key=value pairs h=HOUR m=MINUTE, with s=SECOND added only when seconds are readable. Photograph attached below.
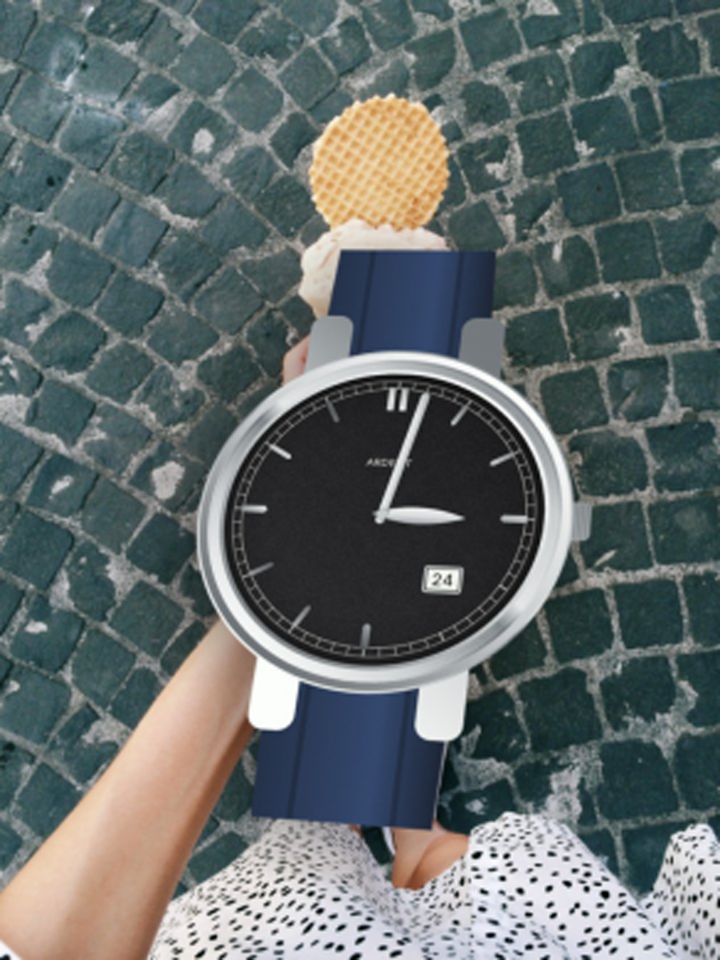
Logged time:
h=3 m=2
